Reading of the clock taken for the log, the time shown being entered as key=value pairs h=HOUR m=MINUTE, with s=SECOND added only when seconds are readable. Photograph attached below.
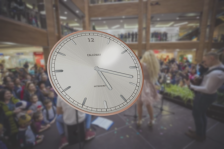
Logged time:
h=5 m=18
